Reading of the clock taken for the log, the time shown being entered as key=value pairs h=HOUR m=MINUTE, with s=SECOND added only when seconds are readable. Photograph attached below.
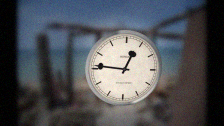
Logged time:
h=12 m=46
